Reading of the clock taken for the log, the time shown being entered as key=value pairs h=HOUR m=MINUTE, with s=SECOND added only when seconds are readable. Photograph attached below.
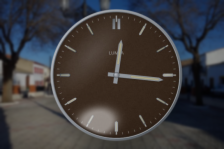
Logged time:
h=12 m=16
